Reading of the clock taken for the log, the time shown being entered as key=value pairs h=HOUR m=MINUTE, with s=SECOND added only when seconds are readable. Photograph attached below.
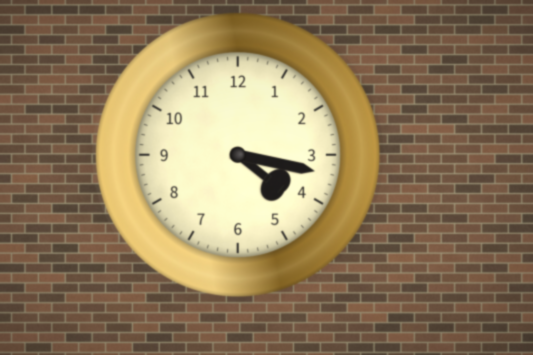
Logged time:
h=4 m=17
